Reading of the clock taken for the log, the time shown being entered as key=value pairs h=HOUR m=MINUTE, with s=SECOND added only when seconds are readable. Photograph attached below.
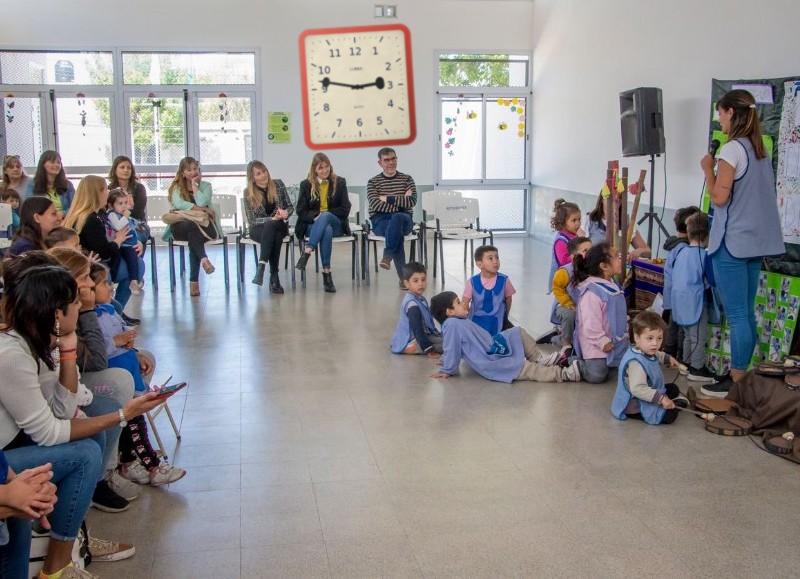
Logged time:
h=2 m=47
